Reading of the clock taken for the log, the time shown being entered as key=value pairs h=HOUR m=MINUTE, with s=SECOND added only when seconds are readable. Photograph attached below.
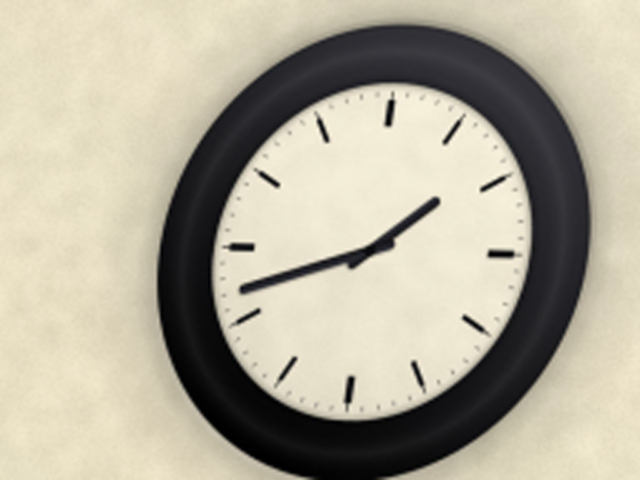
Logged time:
h=1 m=42
